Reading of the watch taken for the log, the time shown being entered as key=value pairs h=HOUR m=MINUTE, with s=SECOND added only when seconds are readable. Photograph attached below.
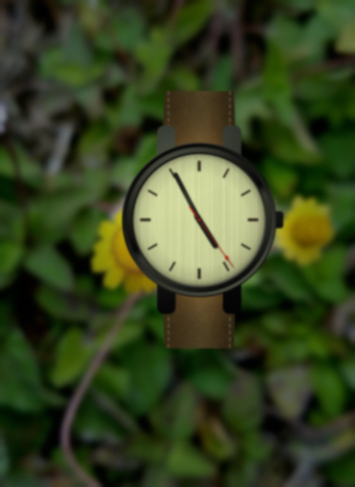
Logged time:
h=4 m=55 s=24
